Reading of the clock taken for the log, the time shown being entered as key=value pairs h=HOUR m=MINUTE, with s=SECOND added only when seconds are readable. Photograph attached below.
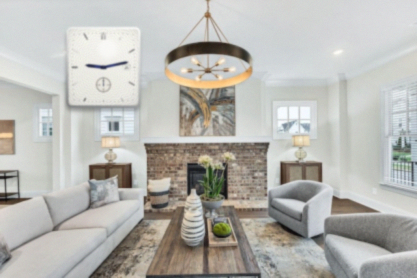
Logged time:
h=9 m=13
